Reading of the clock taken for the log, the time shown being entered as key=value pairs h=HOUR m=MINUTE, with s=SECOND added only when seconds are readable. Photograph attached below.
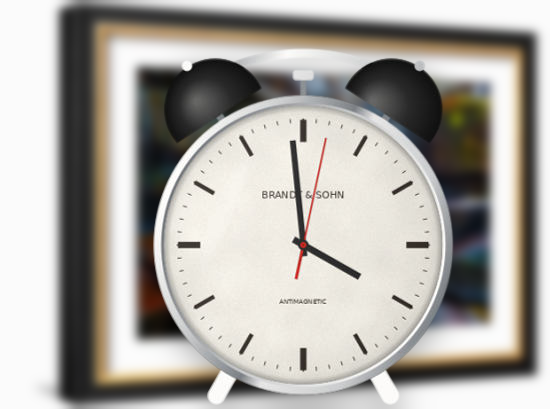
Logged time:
h=3 m=59 s=2
